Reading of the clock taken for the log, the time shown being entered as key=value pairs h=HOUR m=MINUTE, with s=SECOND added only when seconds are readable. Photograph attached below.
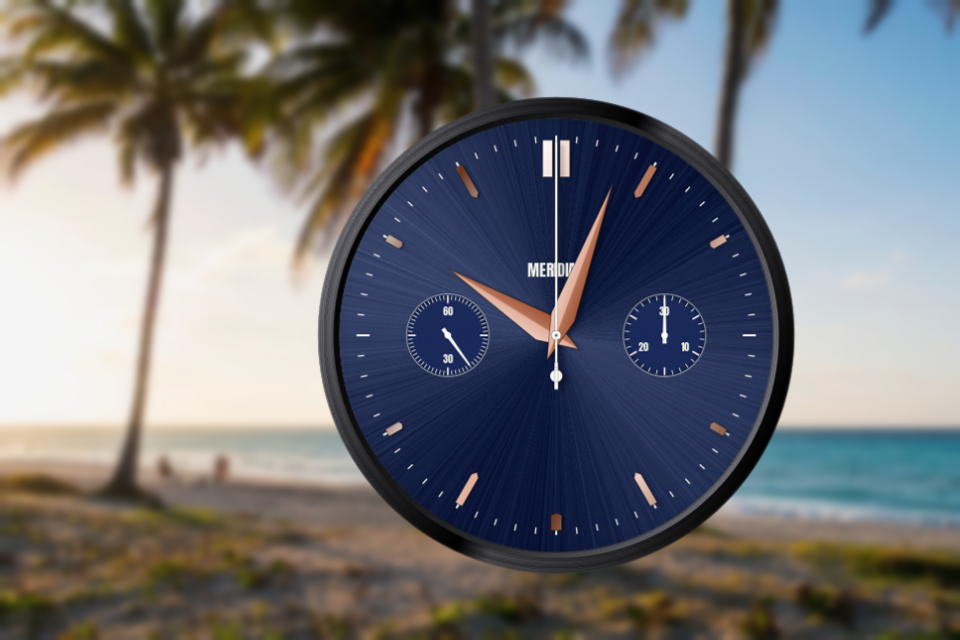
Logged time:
h=10 m=3 s=24
